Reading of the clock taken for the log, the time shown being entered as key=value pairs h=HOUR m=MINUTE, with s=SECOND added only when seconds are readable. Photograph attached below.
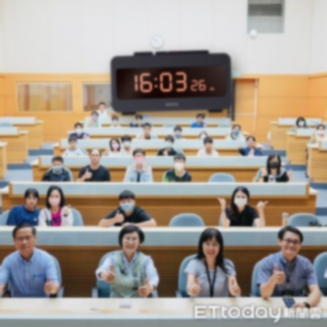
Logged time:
h=16 m=3
